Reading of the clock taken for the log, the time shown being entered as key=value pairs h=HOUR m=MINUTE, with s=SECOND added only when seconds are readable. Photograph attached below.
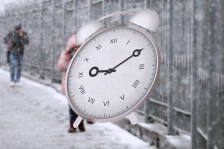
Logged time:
h=9 m=10
